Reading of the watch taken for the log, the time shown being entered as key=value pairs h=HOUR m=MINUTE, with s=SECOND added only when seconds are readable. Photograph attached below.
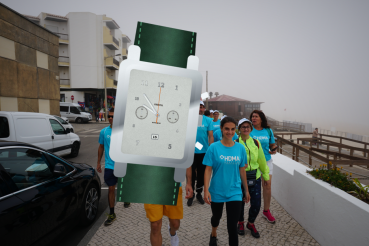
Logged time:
h=9 m=53
